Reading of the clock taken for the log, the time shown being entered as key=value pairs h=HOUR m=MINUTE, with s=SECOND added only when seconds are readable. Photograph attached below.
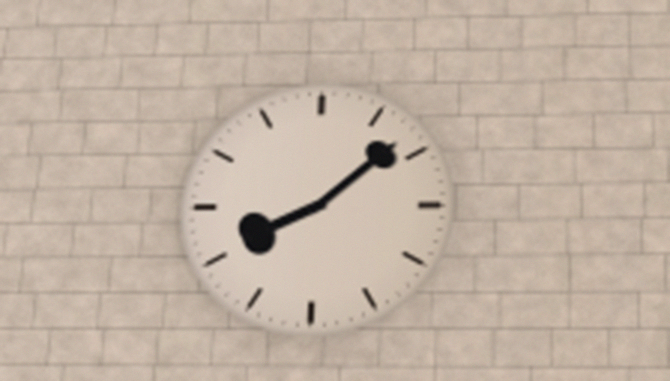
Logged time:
h=8 m=8
